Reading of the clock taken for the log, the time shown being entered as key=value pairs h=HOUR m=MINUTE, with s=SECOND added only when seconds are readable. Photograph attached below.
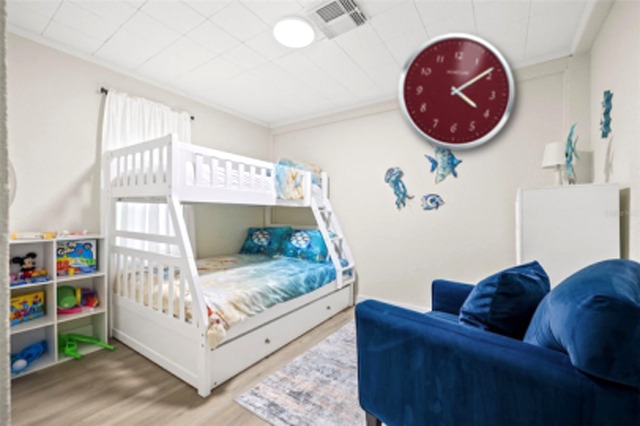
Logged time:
h=4 m=9
